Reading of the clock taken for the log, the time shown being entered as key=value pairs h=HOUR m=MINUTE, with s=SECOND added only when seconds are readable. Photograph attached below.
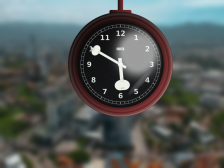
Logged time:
h=5 m=50
